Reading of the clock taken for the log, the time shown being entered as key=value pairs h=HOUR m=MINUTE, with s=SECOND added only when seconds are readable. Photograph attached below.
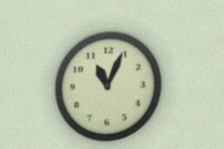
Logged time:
h=11 m=4
